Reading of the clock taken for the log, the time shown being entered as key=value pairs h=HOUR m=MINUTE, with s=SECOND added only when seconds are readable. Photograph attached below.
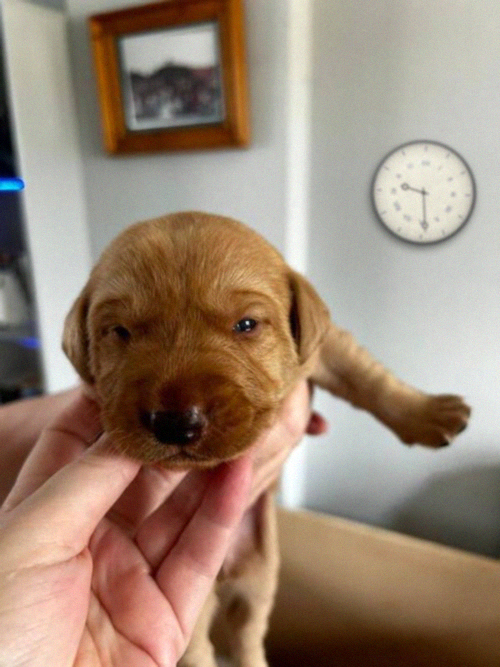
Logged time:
h=9 m=29
